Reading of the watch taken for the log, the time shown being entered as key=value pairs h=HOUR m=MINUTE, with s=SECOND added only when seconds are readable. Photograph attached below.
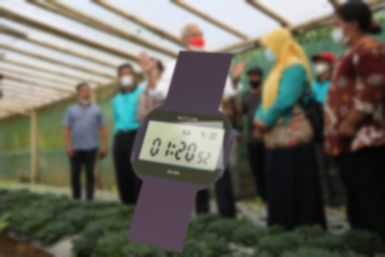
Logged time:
h=1 m=20 s=52
